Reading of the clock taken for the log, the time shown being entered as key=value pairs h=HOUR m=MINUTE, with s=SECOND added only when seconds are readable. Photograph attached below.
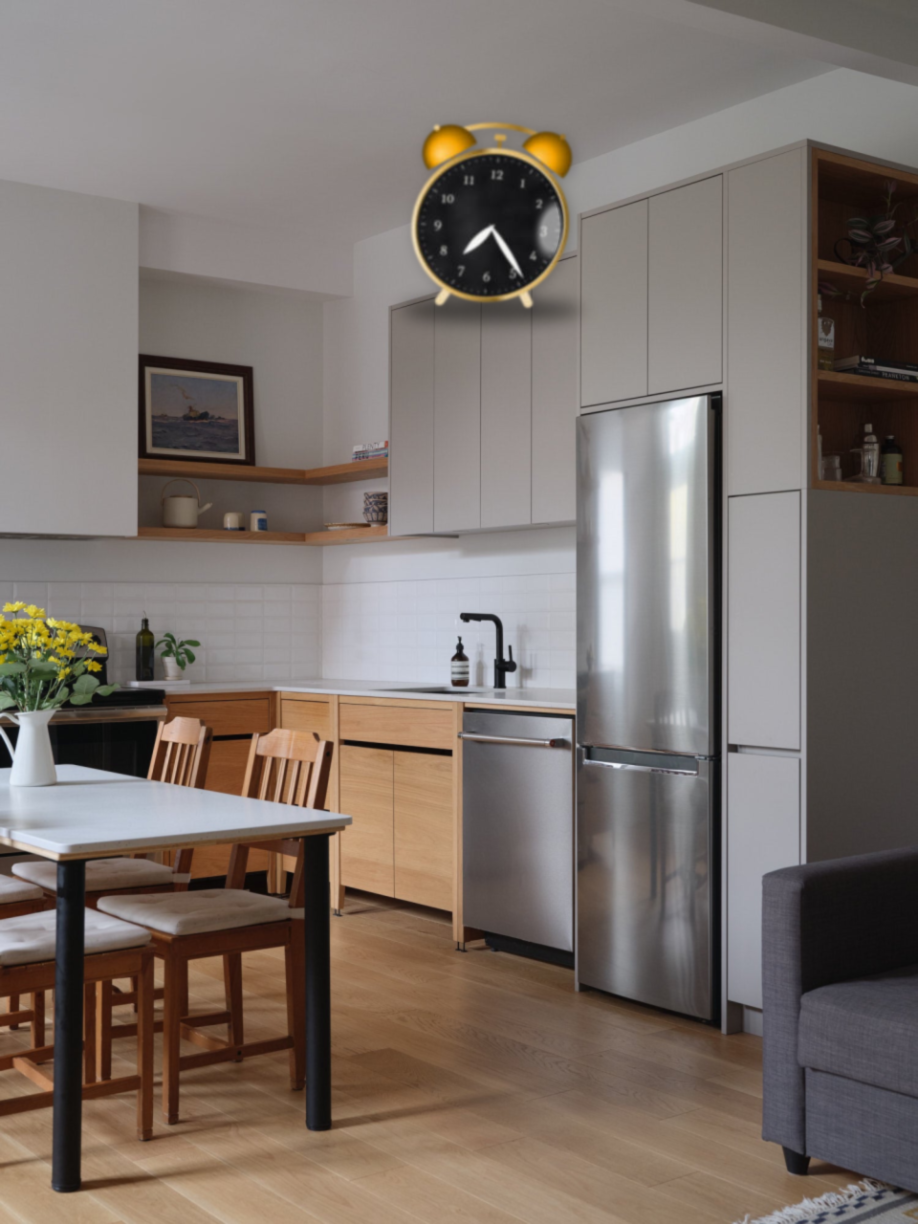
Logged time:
h=7 m=24
